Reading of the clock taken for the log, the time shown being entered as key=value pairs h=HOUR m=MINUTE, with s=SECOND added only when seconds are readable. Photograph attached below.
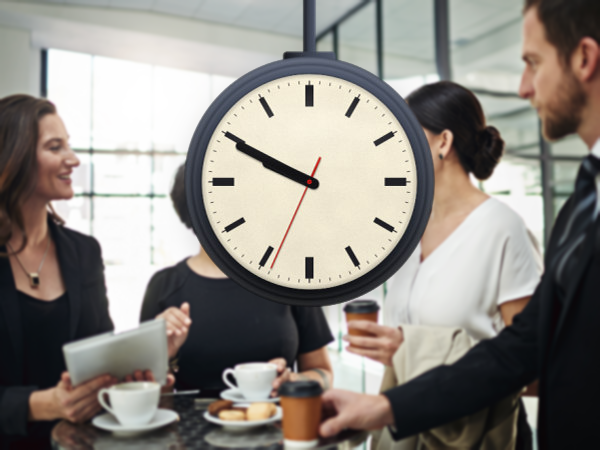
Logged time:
h=9 m=49 s=34
